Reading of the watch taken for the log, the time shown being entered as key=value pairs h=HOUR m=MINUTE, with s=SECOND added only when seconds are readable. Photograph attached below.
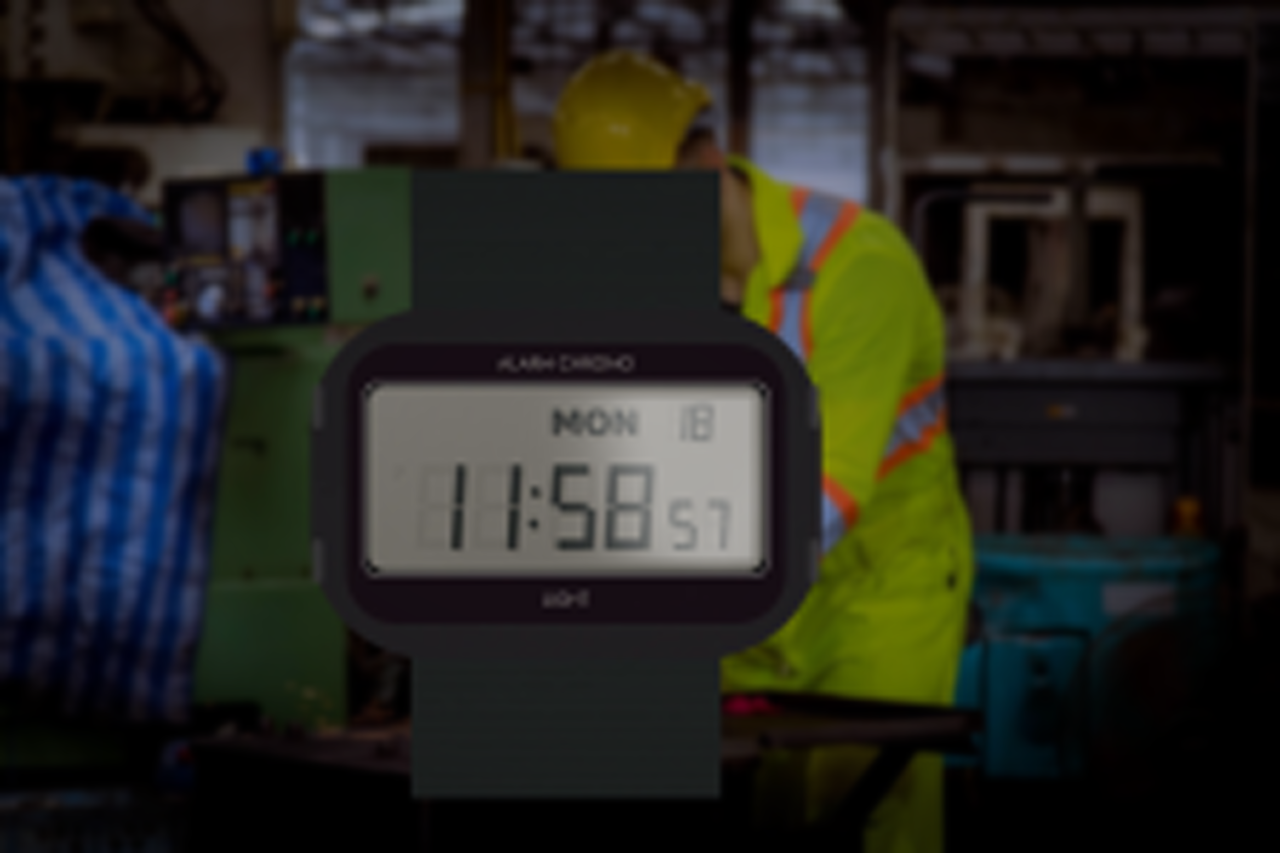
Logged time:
h=11 m=58 s=57
